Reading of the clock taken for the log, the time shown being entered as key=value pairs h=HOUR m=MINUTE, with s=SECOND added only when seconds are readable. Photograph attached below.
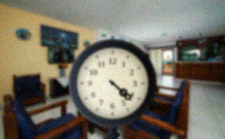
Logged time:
h=4 m=22
